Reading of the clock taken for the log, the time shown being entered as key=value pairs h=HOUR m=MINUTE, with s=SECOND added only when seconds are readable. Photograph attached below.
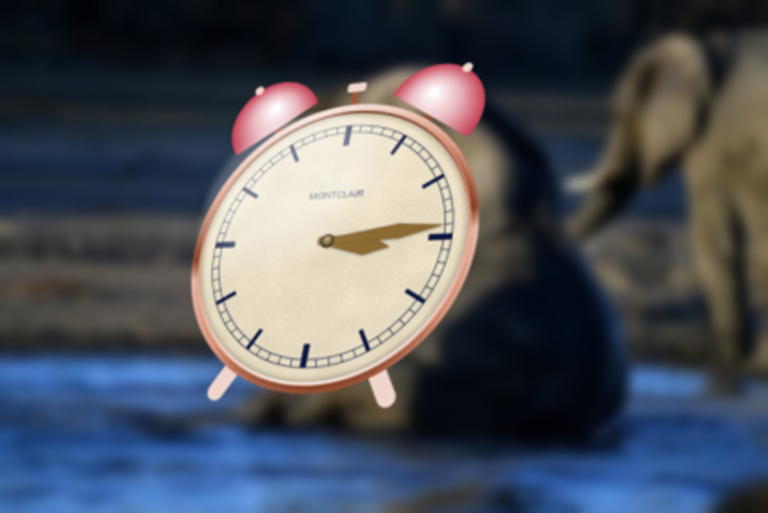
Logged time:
h=3 m=14
